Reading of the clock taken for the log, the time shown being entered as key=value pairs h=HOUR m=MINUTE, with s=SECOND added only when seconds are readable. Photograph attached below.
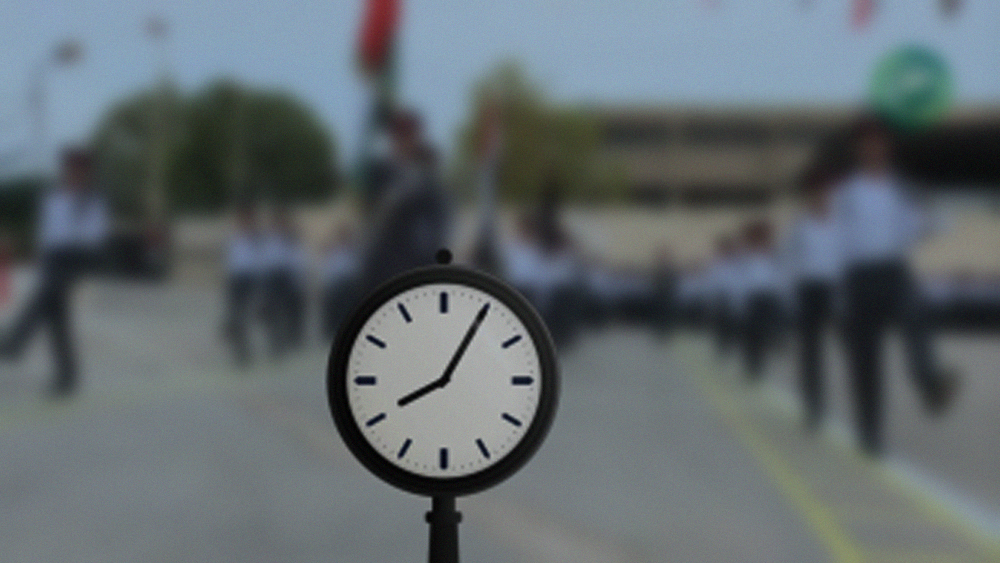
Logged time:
h=8 m=5
